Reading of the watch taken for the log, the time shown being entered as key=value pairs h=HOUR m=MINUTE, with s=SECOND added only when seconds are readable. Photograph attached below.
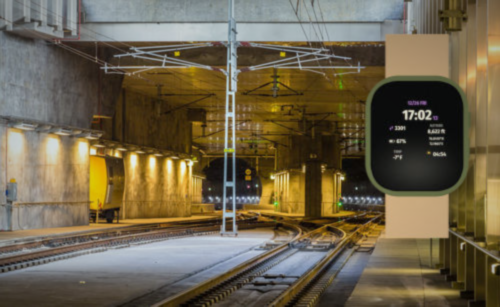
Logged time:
h=17 m=2
